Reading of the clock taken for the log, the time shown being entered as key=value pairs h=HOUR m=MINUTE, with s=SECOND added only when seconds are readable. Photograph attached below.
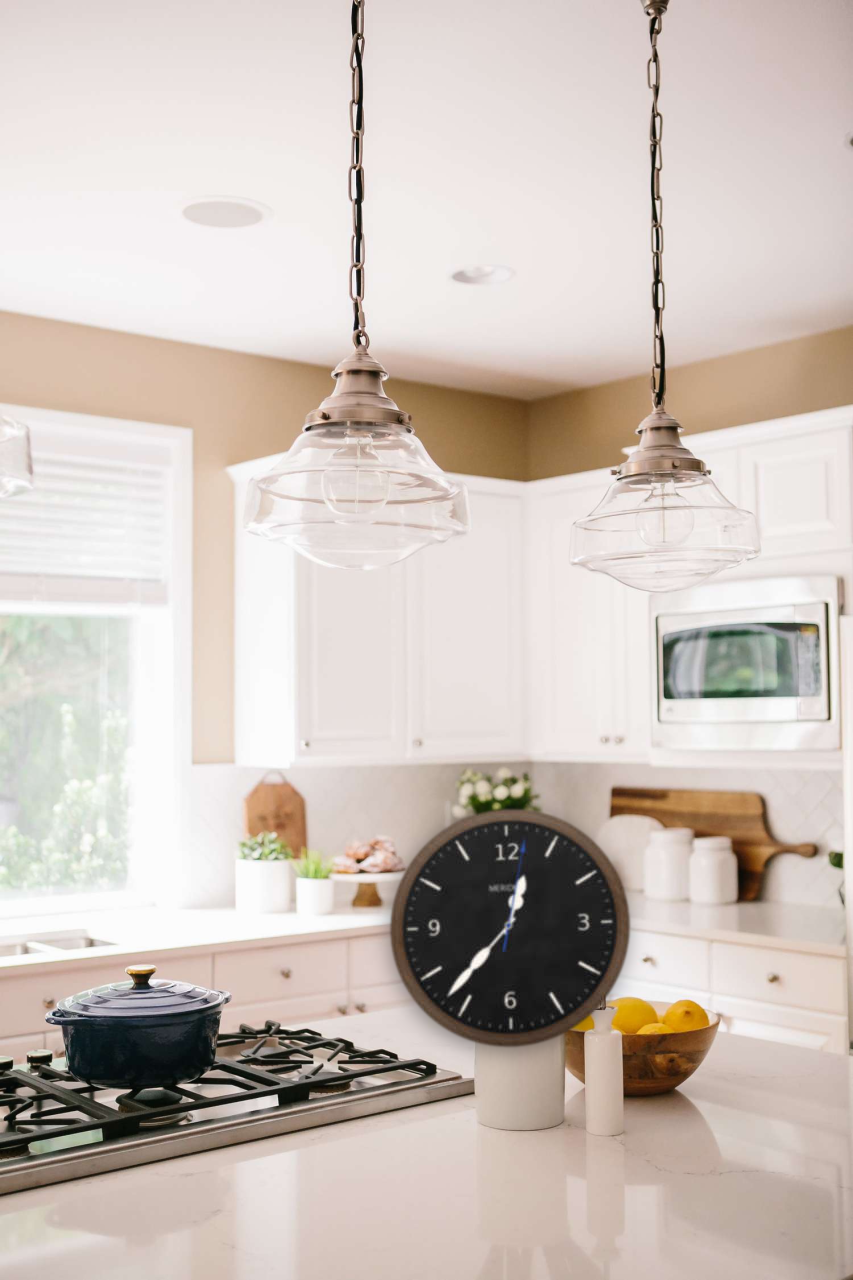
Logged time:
h=12 m=37 s=2
